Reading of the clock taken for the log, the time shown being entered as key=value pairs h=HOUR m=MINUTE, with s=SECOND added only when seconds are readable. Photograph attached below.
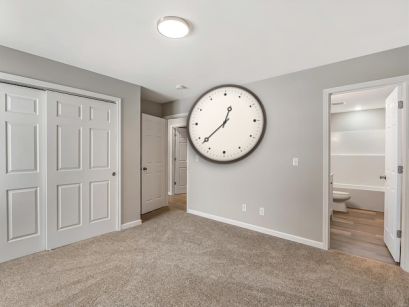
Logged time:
h=12 m=38
